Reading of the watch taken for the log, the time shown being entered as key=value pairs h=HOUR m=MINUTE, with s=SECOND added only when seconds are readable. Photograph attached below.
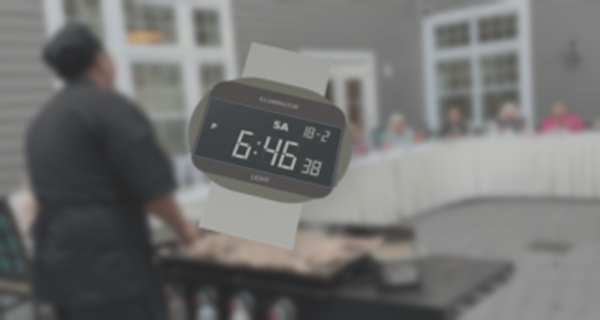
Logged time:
h=6 m=46 s=38
